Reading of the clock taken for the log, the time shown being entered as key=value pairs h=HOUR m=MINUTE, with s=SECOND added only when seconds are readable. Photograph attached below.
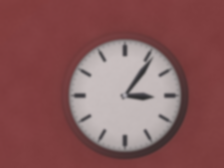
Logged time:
h=3 m=6
